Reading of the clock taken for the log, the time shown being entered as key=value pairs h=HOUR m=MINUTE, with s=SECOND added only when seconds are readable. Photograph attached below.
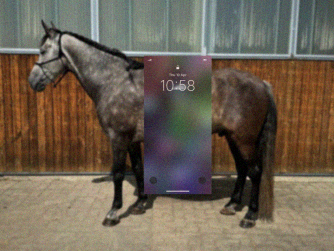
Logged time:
h=10 m=58
